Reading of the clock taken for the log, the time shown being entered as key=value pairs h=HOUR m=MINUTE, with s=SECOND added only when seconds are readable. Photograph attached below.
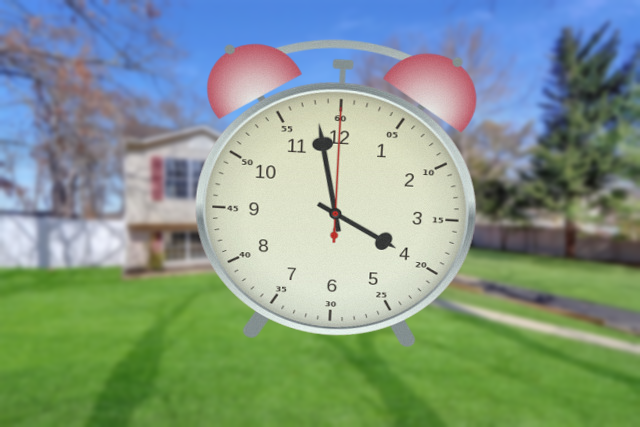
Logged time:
h=3 m=58 s=0
